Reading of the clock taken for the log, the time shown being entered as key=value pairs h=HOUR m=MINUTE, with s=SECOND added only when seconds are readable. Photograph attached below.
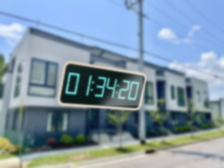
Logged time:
h=1 m=34 s=20
